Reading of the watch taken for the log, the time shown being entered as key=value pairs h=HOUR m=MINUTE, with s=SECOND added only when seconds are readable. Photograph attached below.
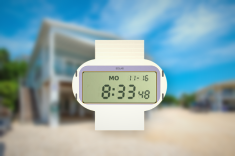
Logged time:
h=8 m=33 s=48
